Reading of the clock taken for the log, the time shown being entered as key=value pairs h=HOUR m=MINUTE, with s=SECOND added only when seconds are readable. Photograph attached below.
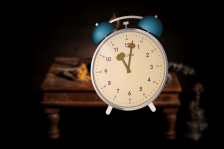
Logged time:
h=11 m=2
